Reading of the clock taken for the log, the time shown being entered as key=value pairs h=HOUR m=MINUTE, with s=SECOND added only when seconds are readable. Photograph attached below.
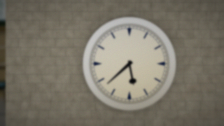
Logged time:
h=5 m=38
